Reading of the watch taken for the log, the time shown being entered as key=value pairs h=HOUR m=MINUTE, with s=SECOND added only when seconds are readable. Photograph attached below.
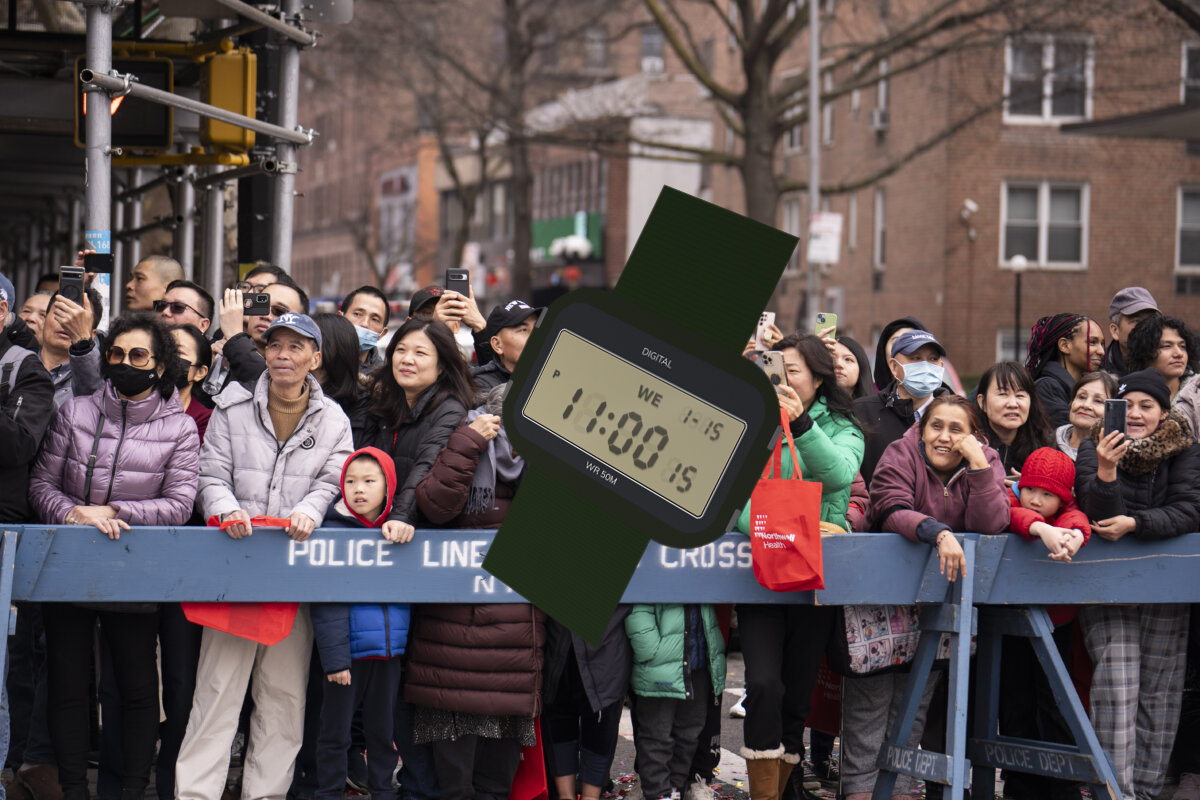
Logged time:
h=11 m=0 s=15
